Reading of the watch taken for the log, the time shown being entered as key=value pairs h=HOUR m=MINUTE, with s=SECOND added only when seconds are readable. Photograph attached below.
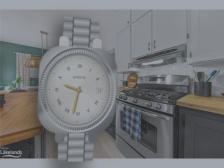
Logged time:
h=9 m=32
